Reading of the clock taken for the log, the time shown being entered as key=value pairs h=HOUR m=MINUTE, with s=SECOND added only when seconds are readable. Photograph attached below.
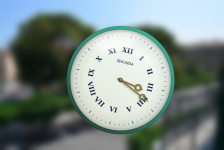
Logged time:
h=3 m=19
